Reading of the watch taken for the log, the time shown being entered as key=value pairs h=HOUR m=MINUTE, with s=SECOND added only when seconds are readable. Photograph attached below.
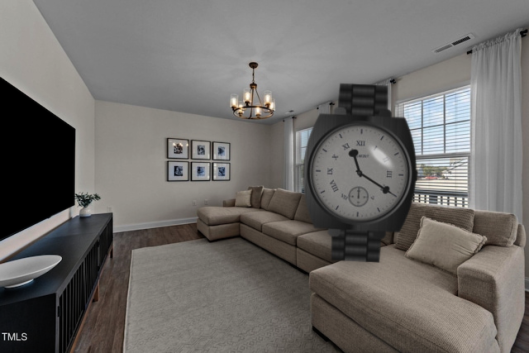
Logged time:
h=11 m=20
